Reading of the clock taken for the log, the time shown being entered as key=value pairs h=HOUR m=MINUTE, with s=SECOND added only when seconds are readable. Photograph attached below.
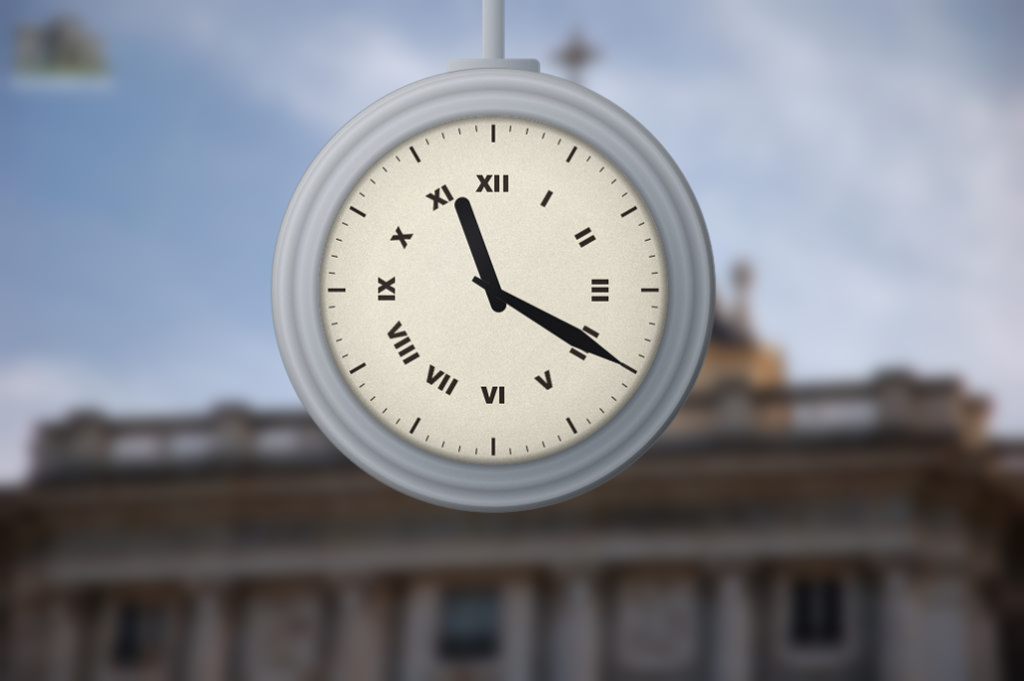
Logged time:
h=11 m=20
